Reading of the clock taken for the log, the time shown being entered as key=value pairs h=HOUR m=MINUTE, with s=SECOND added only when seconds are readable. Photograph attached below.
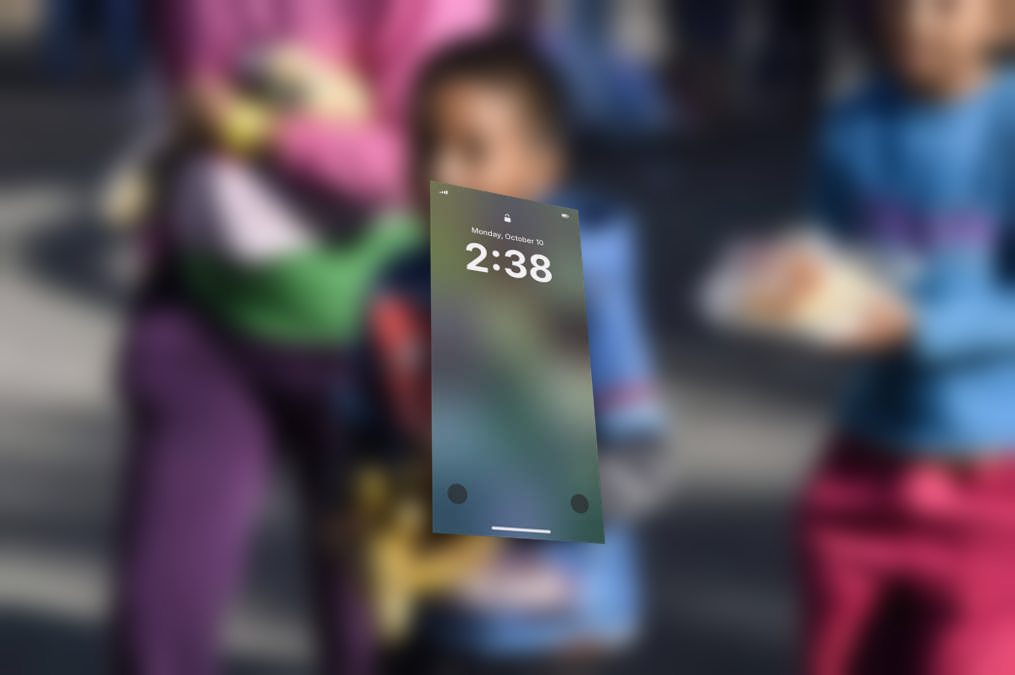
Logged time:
h=2 m=38
